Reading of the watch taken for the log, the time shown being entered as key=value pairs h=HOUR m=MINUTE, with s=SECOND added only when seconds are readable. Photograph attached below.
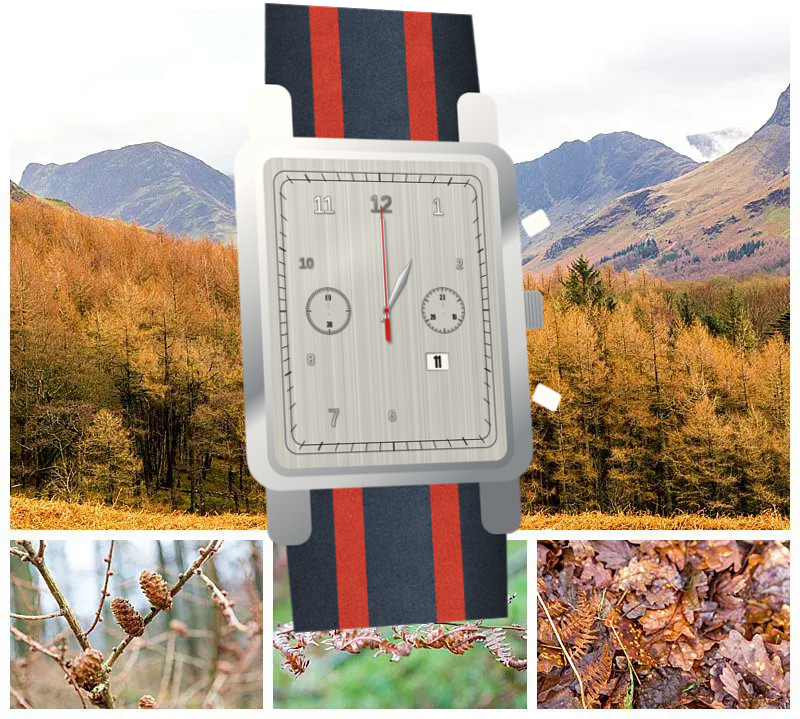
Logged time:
h=1 m=0
